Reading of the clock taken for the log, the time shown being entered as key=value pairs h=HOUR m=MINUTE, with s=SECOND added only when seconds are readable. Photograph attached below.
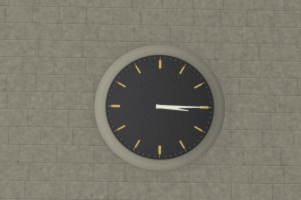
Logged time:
h=3 m=15
